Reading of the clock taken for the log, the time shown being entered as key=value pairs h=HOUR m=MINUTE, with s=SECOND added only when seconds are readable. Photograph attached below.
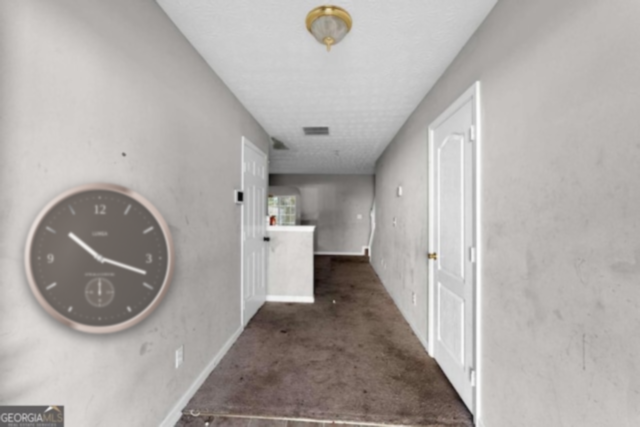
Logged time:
h=10 m=18
